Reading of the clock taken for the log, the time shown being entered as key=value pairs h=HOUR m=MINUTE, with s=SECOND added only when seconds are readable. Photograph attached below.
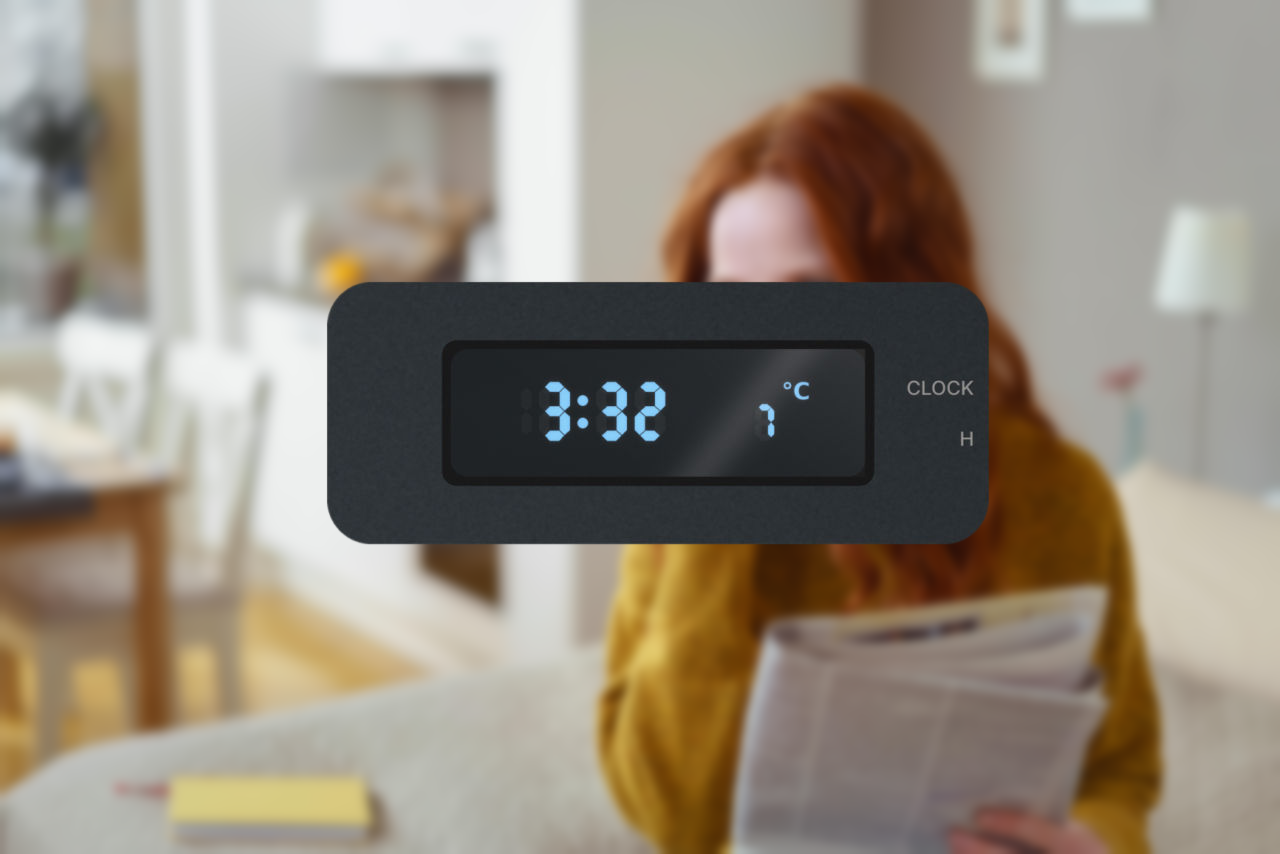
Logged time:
h=3 m=32
